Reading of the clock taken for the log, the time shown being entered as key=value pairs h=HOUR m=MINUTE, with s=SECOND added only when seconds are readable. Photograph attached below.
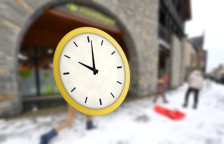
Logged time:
h=10 m=1
